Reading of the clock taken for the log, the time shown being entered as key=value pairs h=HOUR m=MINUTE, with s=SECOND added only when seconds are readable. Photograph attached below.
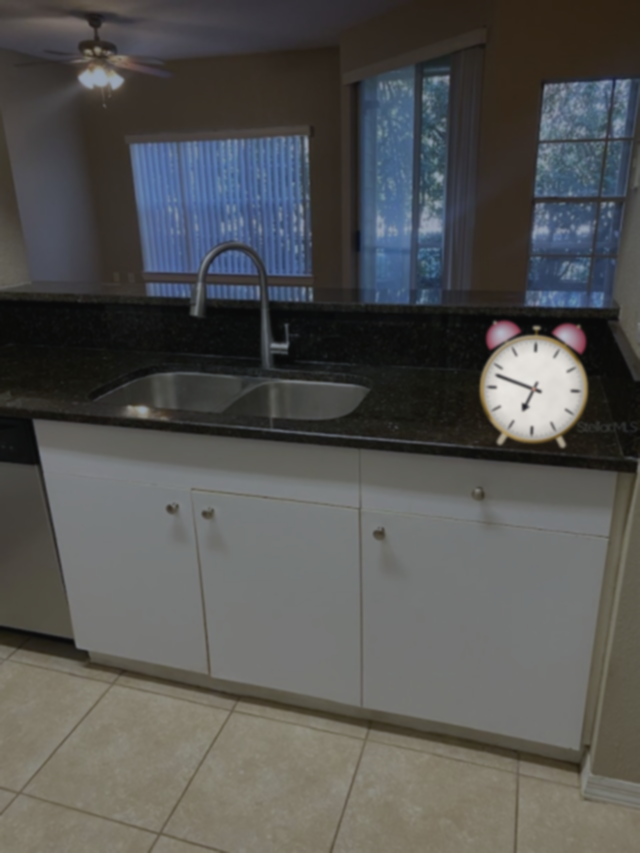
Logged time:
h=6 m=48
